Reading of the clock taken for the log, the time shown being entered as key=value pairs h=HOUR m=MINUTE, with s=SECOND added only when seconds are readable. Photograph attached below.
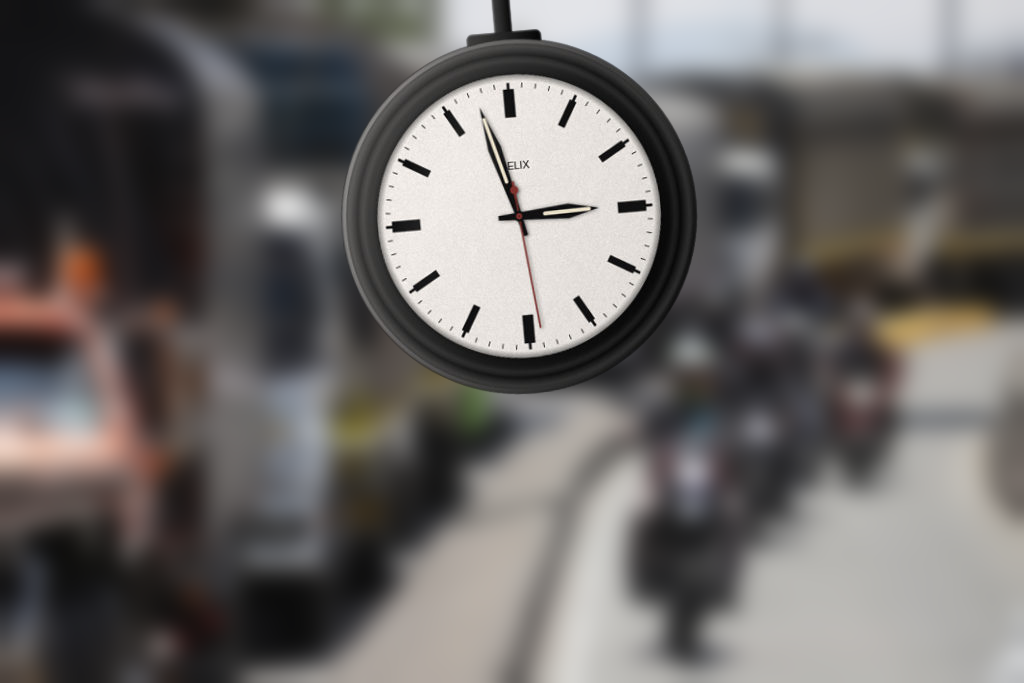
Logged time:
h=2 m=57 s=29
